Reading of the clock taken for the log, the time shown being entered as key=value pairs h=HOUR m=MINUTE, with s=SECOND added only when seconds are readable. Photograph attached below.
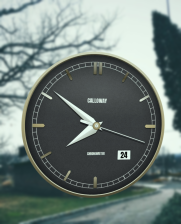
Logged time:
h=7 m=51 s=18
